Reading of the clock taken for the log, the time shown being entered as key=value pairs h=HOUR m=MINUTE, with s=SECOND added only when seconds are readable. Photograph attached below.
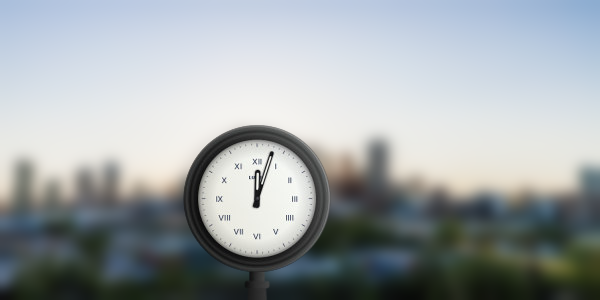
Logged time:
h=12 m=3
